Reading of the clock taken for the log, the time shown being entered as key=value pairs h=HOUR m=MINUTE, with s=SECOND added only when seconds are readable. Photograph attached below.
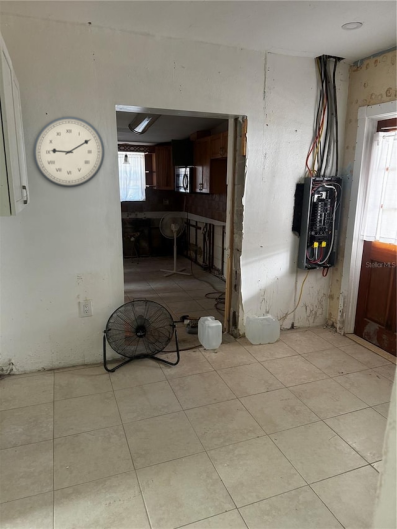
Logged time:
h=9 m=10
